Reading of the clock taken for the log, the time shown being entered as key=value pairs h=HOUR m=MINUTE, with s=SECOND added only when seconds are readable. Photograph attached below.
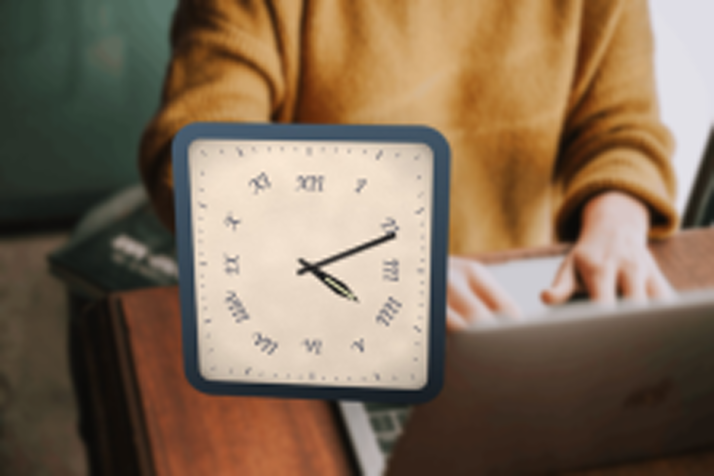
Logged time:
h=4 m=11
